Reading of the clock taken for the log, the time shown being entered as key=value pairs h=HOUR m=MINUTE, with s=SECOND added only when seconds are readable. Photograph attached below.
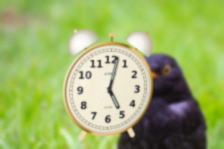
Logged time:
h=5 m=2
